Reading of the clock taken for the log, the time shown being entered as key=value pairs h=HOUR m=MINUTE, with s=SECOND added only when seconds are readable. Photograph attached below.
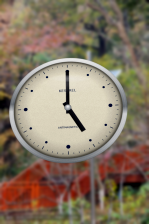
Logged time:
h=5 m=0
